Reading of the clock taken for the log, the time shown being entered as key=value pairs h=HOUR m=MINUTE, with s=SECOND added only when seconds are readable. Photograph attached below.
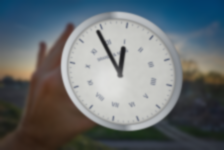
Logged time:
h=12 m=59
